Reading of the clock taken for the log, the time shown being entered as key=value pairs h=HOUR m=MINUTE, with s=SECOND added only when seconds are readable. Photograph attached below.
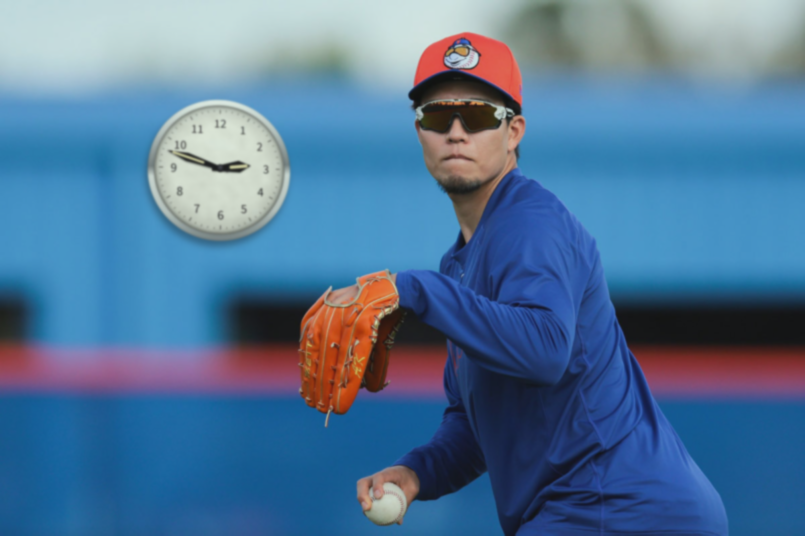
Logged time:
h=2 m=48
